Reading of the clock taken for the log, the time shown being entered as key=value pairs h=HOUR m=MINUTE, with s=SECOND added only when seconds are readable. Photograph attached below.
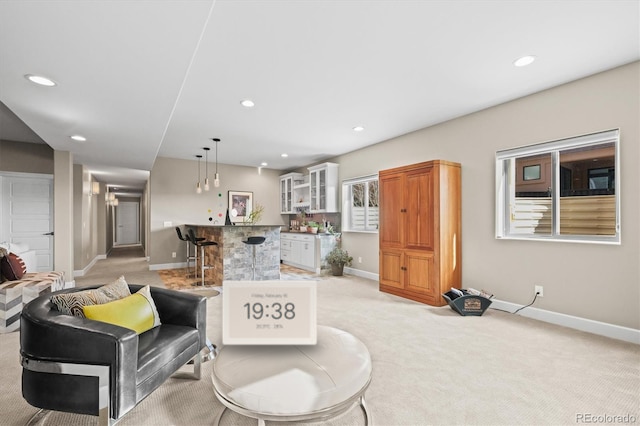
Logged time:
h=19 m=38
